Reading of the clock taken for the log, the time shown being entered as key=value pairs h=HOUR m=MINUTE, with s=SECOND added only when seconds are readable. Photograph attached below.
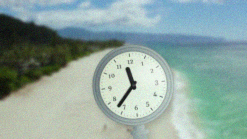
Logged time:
h=11 m=37
